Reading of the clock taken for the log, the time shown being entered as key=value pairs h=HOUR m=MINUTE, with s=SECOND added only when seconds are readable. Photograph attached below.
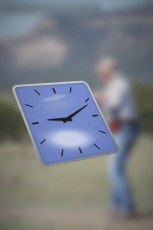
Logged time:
h=9 m=11
